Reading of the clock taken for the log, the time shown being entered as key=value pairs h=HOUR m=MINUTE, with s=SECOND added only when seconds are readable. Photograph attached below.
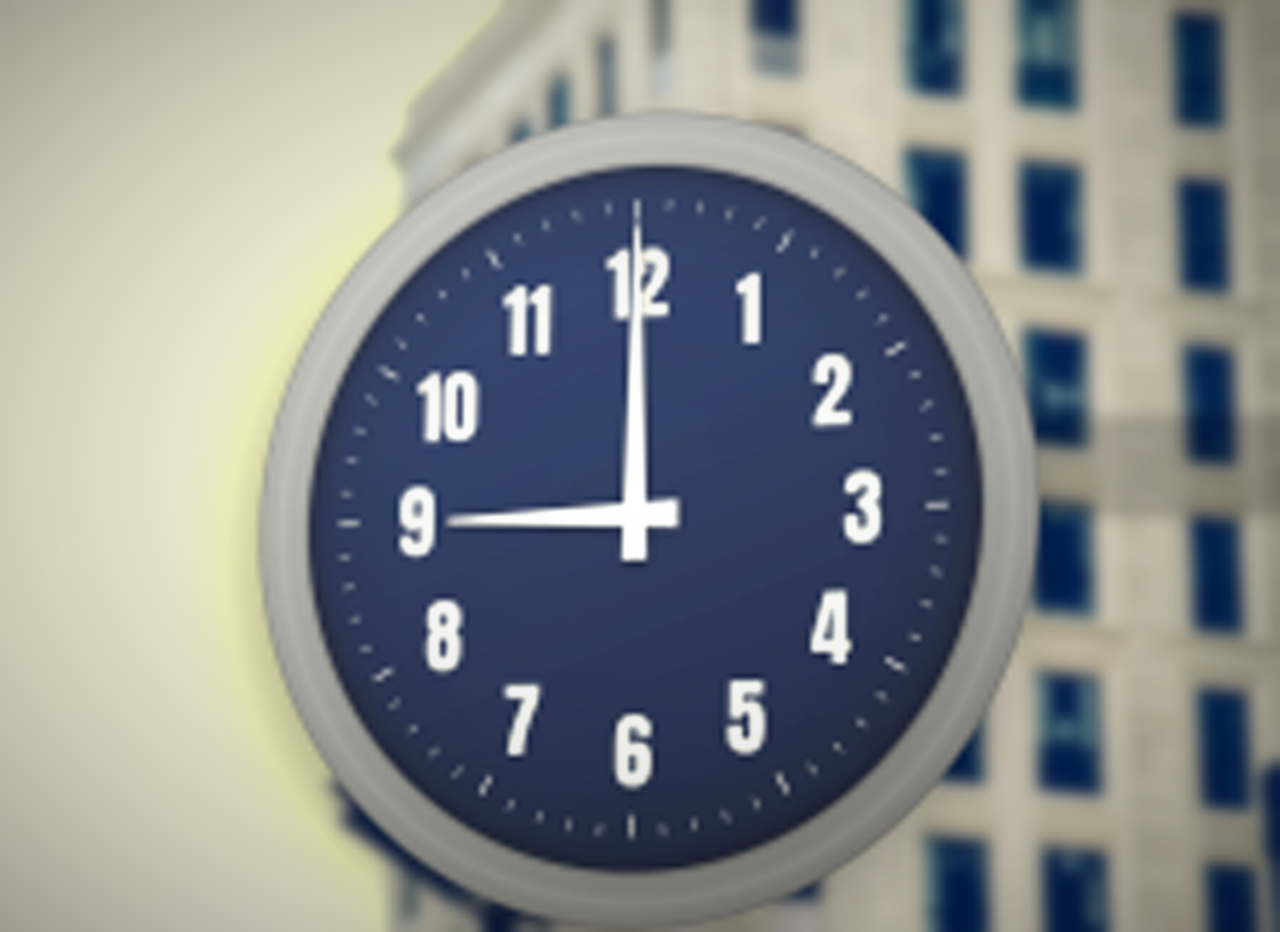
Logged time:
h=9 m=0
